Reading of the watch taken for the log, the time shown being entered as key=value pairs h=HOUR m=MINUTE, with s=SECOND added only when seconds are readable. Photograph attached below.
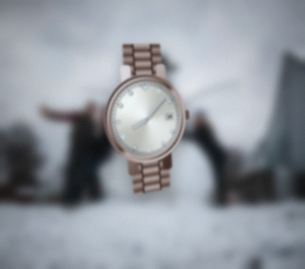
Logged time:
h=8 m=8
